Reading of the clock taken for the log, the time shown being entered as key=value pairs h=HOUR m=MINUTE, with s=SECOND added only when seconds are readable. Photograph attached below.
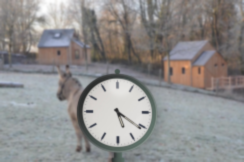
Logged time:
h=5 m=21
